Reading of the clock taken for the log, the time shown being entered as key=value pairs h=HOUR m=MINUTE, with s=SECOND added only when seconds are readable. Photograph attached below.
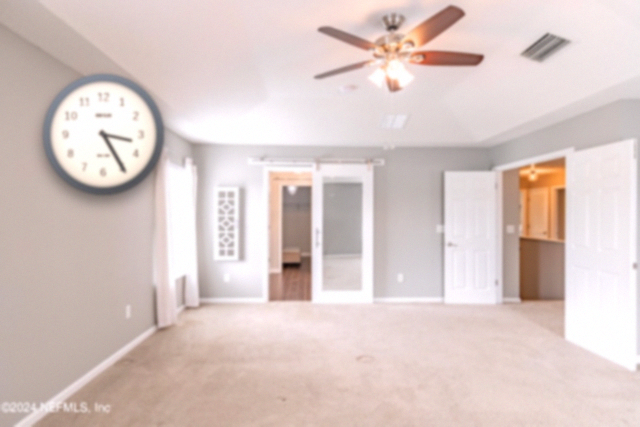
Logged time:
h=3 m=25
